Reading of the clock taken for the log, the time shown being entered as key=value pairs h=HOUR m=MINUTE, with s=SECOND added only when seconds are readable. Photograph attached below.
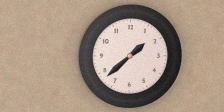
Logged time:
h=1 m=38
